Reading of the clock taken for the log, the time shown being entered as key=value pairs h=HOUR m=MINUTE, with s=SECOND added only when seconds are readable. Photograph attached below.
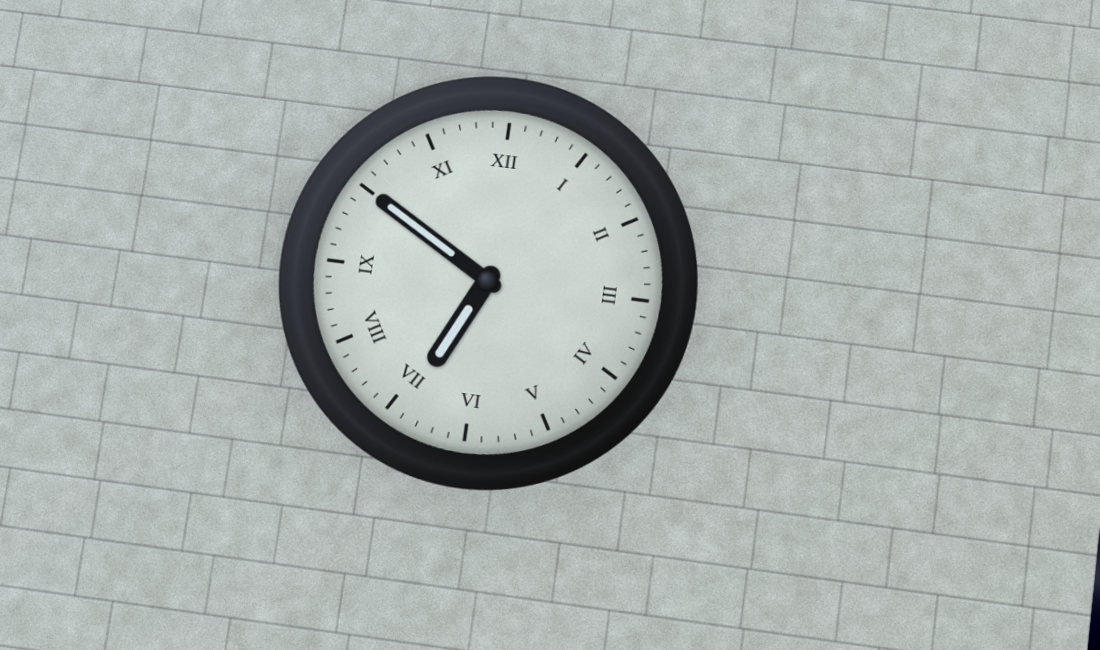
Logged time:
h=6 m=50
